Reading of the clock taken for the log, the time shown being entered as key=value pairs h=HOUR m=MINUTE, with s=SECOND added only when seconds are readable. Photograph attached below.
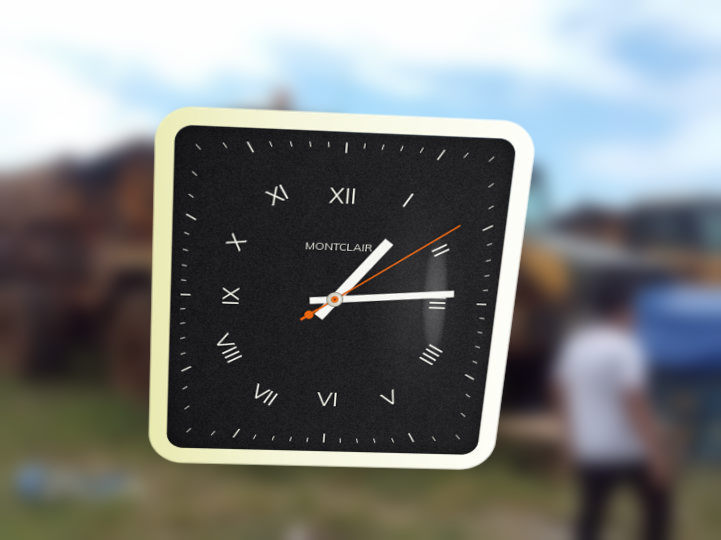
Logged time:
h=1 m=14 s=9
